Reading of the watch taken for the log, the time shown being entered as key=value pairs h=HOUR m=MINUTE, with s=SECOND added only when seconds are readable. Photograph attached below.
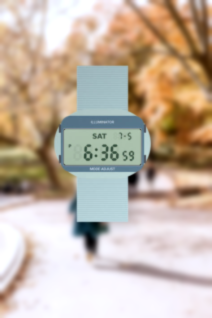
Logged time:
h=6 m=36 s=59
